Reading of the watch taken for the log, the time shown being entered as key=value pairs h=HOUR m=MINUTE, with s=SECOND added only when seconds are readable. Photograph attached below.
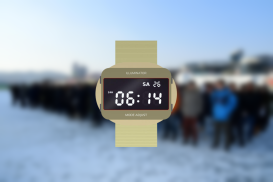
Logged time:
h=6 m=14
